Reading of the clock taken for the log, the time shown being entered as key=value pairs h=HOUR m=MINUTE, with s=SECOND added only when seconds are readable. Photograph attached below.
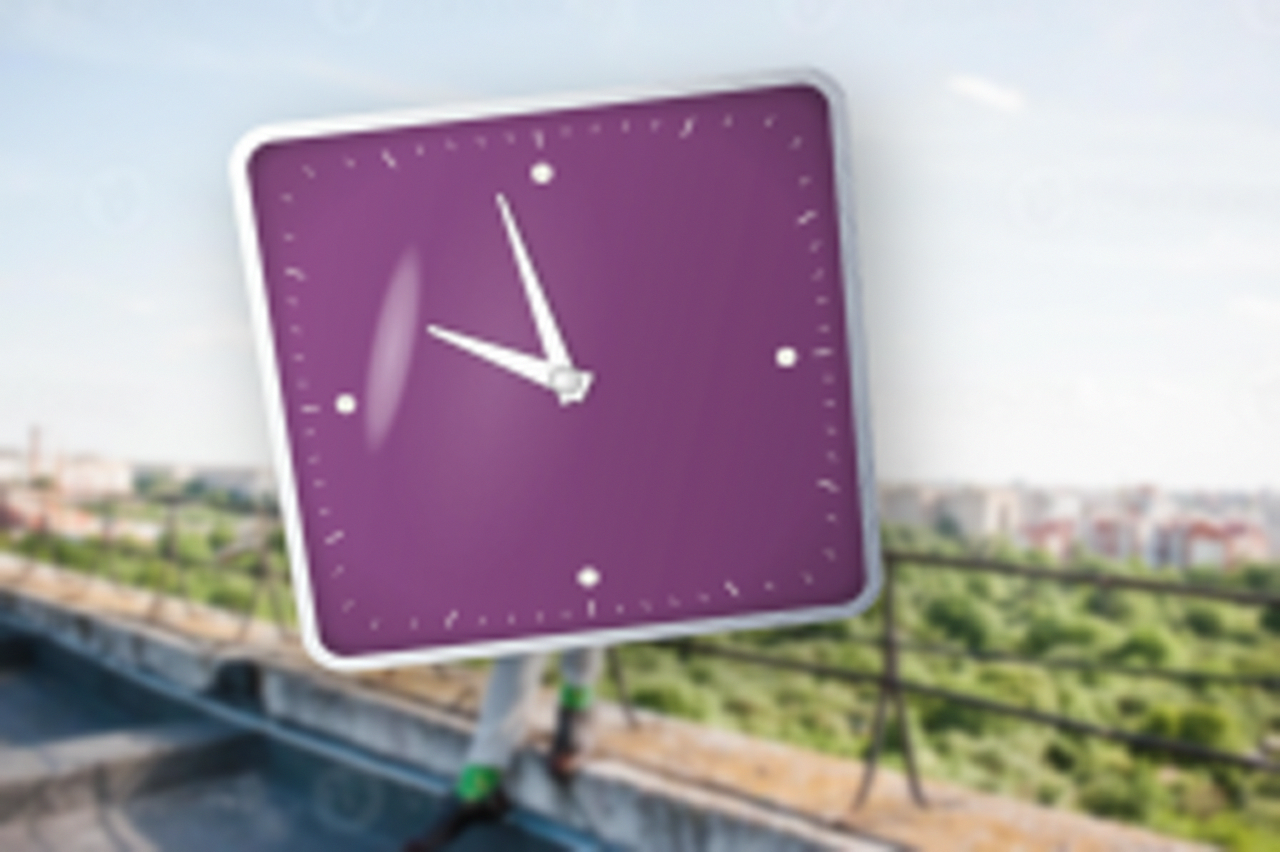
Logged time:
h=9 m=58
